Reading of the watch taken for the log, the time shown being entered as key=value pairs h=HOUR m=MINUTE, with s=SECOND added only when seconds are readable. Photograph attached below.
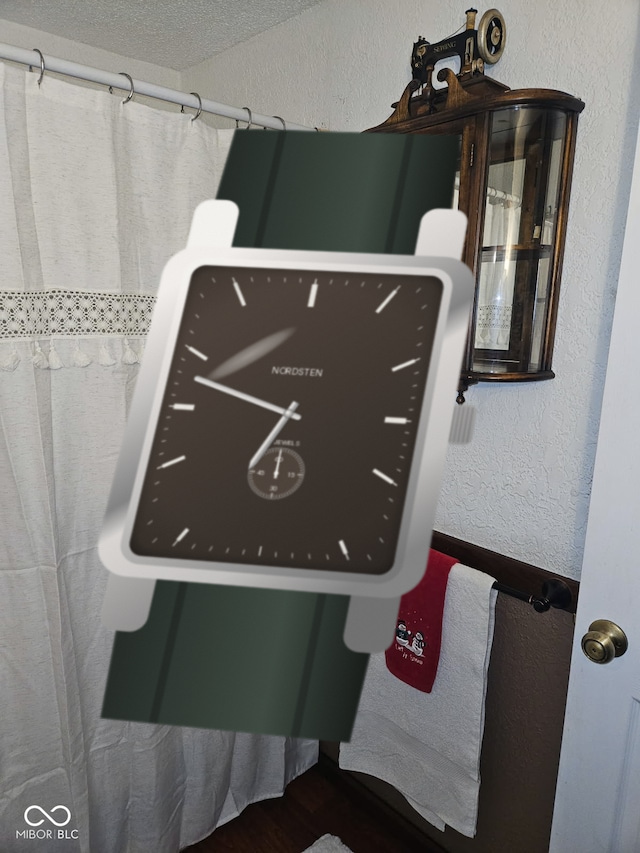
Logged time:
h=6 m=48
